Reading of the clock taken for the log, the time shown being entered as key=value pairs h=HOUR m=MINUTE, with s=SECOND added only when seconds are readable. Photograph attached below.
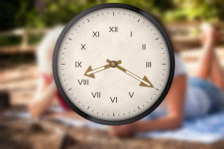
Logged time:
h=8 m=20
